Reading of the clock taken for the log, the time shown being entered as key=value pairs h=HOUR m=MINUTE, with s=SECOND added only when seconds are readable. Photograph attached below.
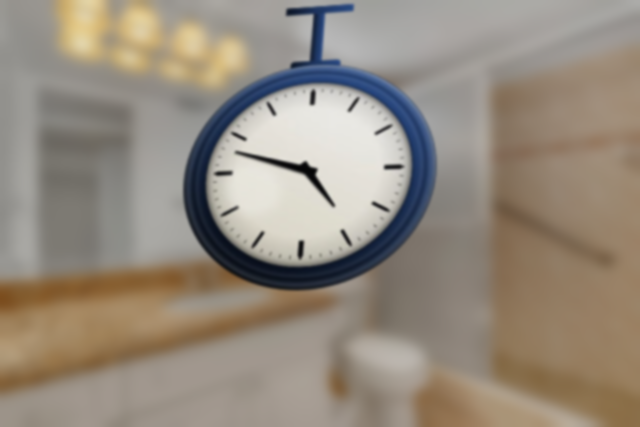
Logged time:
h=4 m=48
